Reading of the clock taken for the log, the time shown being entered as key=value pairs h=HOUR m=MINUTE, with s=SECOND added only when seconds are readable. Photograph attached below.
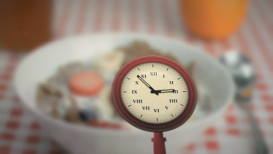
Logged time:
h=2 m=53
